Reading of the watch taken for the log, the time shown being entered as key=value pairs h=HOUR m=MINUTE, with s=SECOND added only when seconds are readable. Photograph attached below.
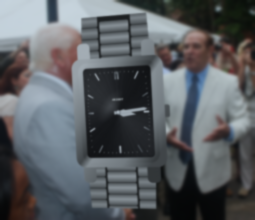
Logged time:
h=3 m=14
